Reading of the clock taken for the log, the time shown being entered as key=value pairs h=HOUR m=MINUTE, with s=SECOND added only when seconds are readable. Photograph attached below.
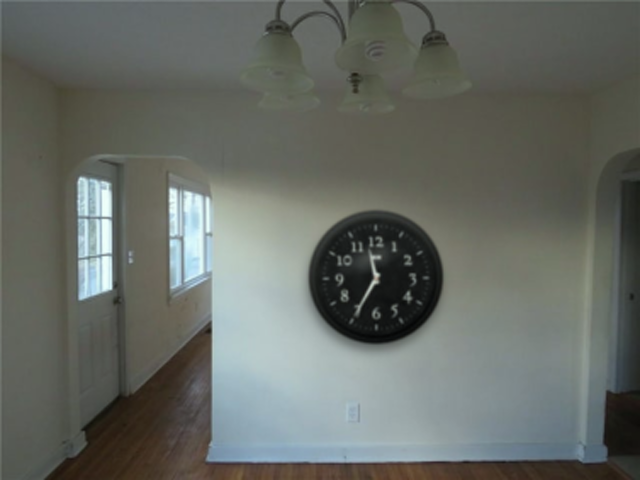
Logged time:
h=11 m=35
